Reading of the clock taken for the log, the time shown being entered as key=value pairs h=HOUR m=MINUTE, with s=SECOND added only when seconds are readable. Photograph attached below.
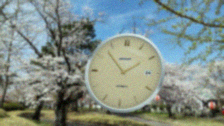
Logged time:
h=1 m=53
